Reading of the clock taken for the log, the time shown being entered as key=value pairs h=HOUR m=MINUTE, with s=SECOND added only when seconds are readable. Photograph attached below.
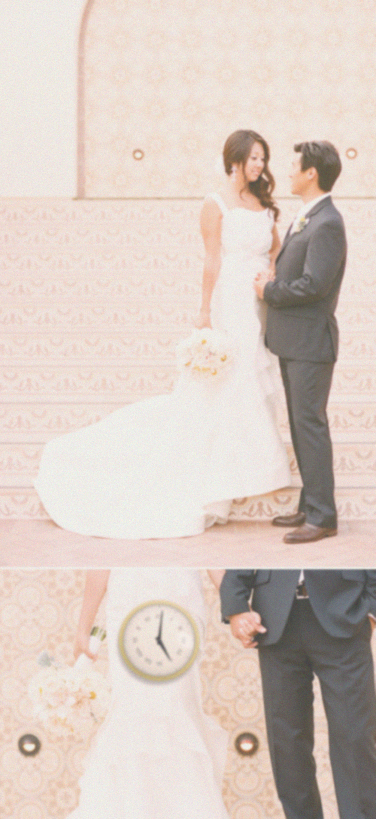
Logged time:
h=5 m=1
